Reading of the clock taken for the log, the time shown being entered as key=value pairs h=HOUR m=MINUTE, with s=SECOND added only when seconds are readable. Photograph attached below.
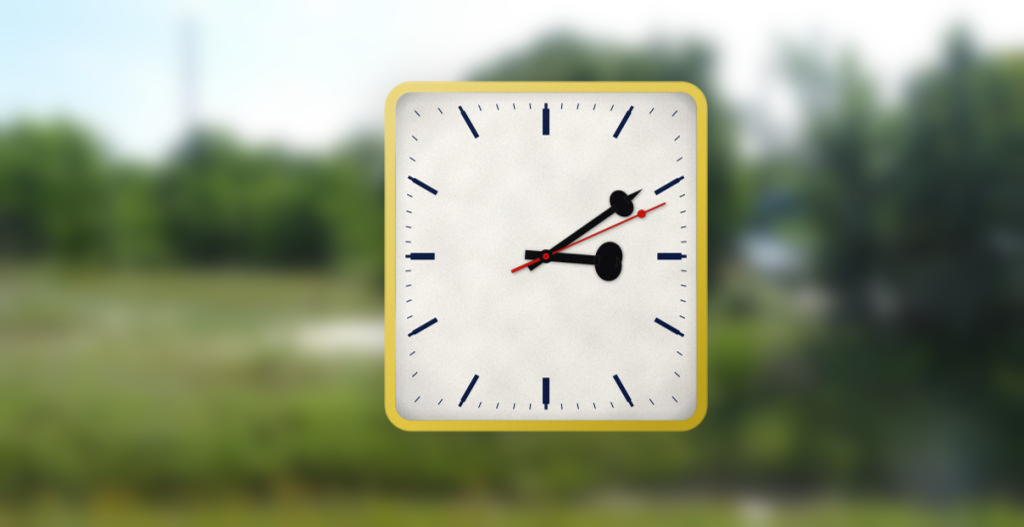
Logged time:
h=3 m=9 s=11
